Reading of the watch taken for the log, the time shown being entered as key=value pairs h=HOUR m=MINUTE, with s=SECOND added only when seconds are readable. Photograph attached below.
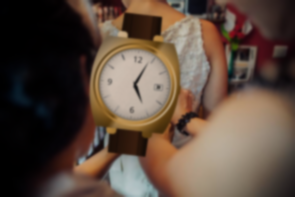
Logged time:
h=5 m=4
